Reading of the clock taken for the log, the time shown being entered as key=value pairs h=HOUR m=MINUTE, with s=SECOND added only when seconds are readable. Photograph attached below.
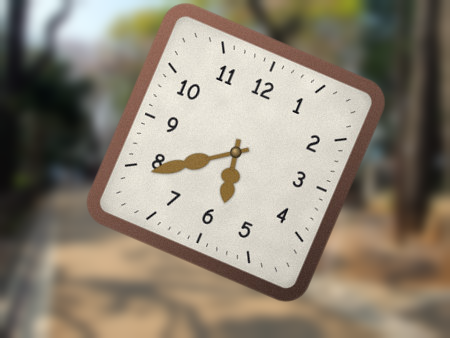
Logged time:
h=5 m=39
